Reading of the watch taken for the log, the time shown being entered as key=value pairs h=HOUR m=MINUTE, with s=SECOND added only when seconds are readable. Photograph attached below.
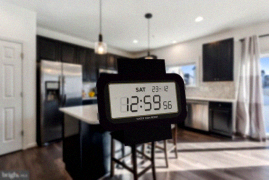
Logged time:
h=12 m=59 s=56
